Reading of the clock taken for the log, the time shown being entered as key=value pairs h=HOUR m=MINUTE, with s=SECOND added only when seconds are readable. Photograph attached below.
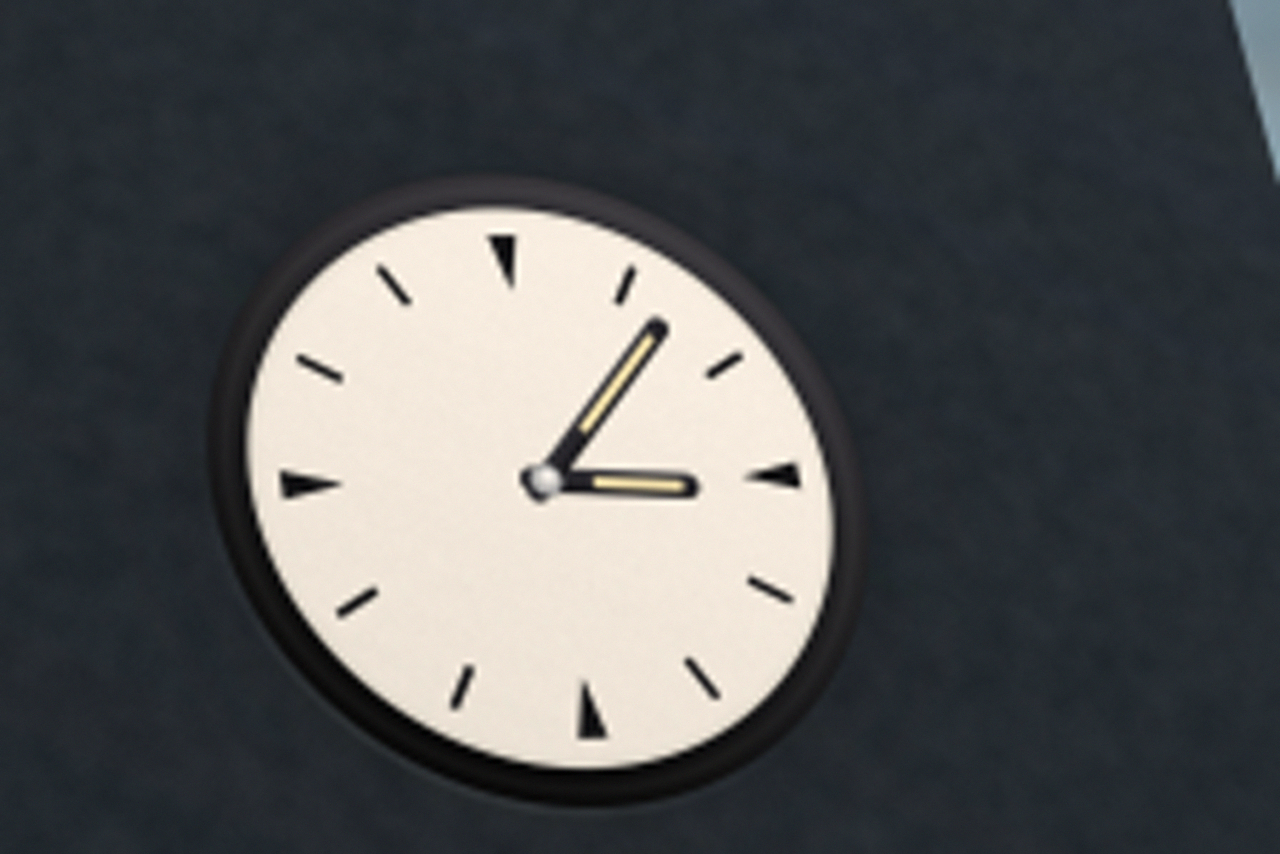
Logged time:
h=3 m=7
